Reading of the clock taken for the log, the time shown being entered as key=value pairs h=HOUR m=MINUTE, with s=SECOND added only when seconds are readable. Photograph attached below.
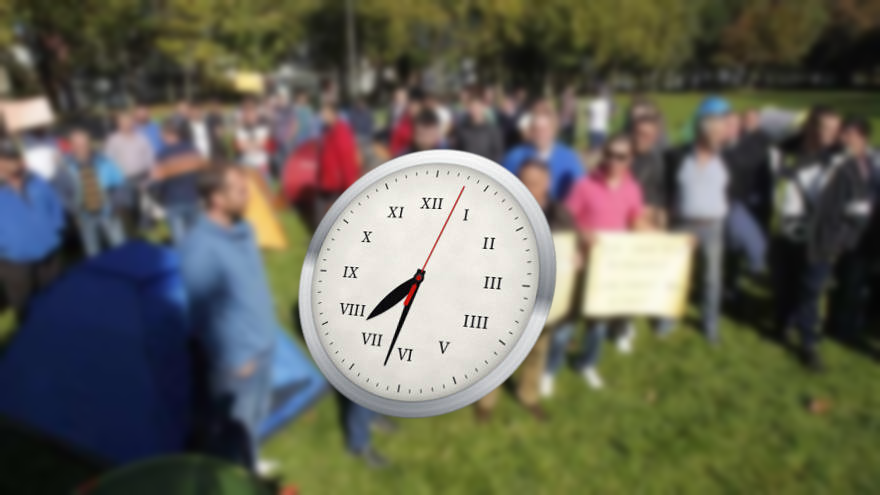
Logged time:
h=7 m=32 s=3
